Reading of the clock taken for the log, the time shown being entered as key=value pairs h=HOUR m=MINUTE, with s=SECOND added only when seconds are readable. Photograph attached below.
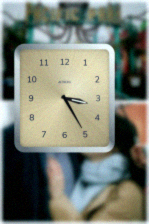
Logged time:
h=3 m=25
